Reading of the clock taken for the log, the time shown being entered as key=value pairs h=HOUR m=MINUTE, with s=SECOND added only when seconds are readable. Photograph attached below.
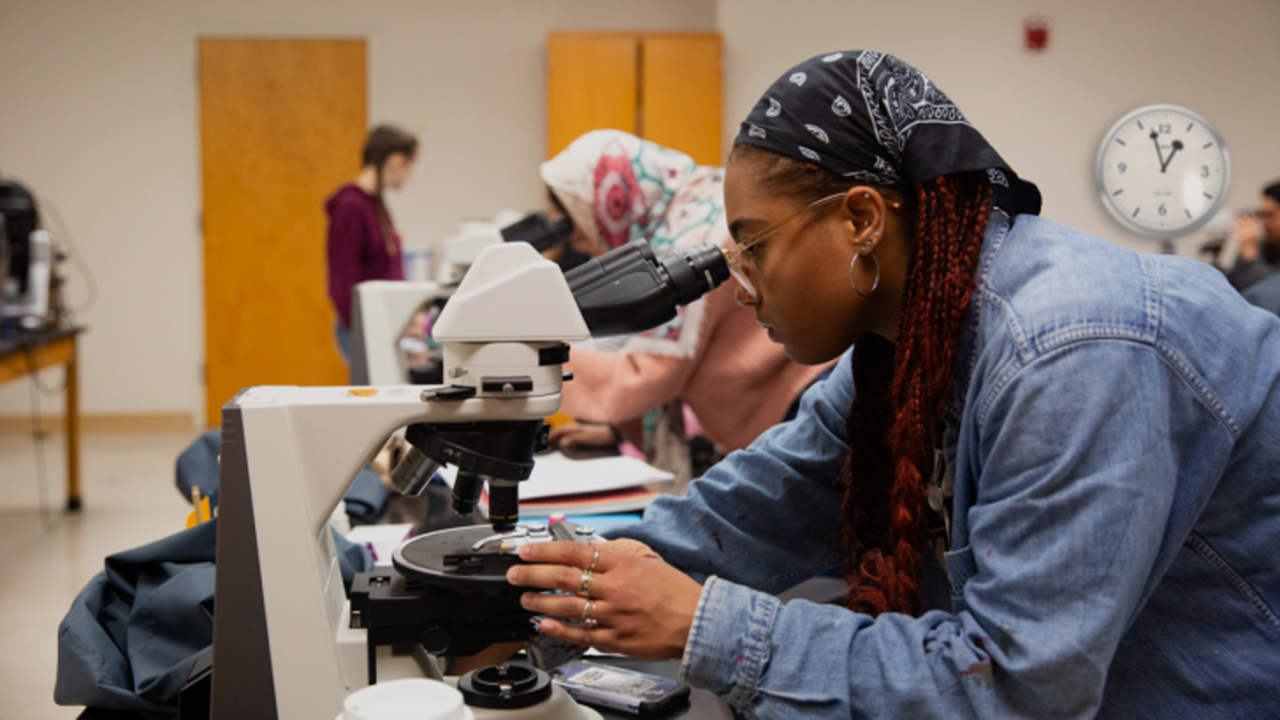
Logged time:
h=12 m=57
